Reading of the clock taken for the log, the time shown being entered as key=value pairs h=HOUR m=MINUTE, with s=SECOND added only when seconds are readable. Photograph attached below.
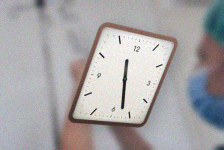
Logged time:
h=11 m=27
